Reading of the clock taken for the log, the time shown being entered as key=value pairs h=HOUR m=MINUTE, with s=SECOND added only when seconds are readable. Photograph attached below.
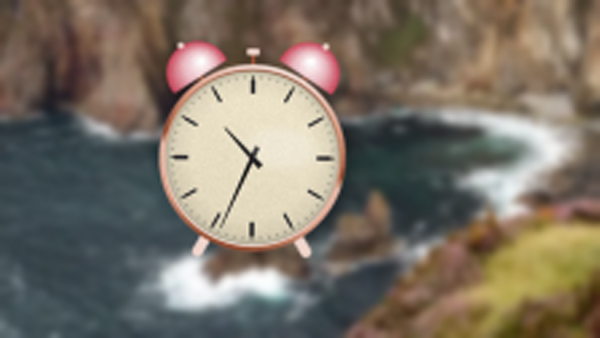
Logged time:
h=10 m=34
